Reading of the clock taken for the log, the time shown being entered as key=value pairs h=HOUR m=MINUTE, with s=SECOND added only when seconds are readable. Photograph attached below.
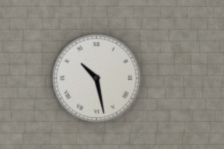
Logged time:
h=10 m=28
